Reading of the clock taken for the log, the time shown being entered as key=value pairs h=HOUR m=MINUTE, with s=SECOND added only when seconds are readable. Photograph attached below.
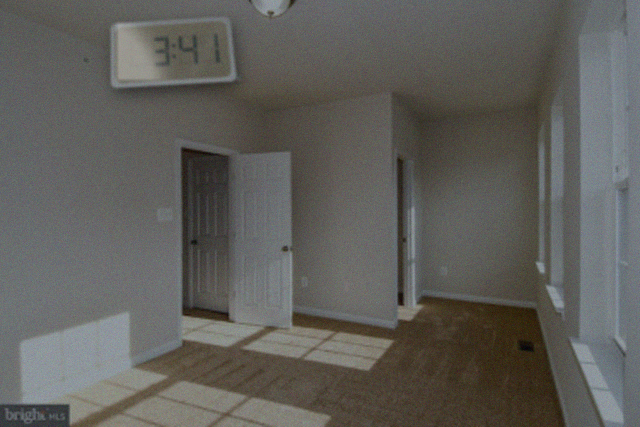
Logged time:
h=3 m=41
